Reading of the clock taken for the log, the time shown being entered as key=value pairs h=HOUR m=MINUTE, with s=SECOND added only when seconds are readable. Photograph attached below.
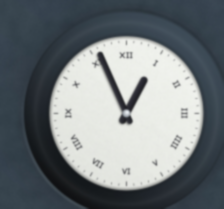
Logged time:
h=12 m=56
